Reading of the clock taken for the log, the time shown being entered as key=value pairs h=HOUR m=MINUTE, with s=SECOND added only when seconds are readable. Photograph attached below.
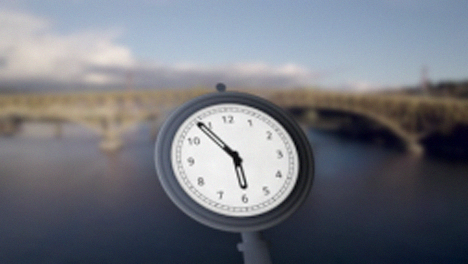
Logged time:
h=5 m=54
